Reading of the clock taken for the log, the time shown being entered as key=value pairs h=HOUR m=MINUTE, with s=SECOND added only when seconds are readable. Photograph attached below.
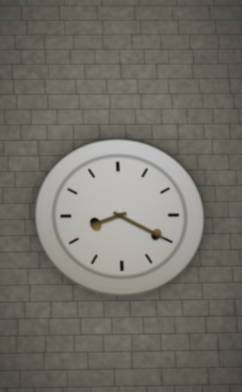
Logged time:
h=8 m=20
